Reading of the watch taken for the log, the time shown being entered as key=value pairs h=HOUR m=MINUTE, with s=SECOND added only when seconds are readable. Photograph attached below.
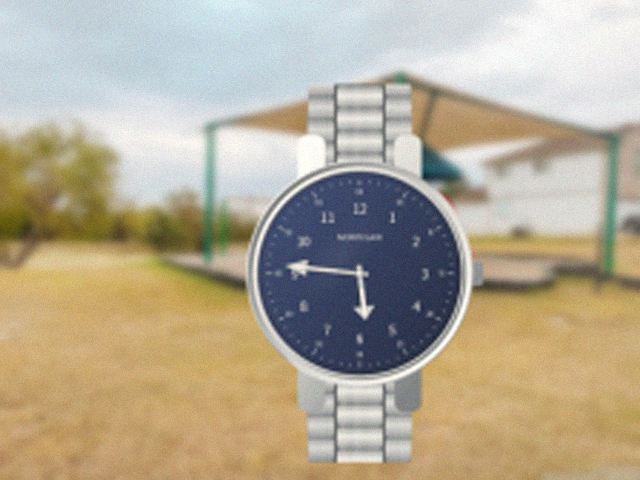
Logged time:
h=5 m=46
